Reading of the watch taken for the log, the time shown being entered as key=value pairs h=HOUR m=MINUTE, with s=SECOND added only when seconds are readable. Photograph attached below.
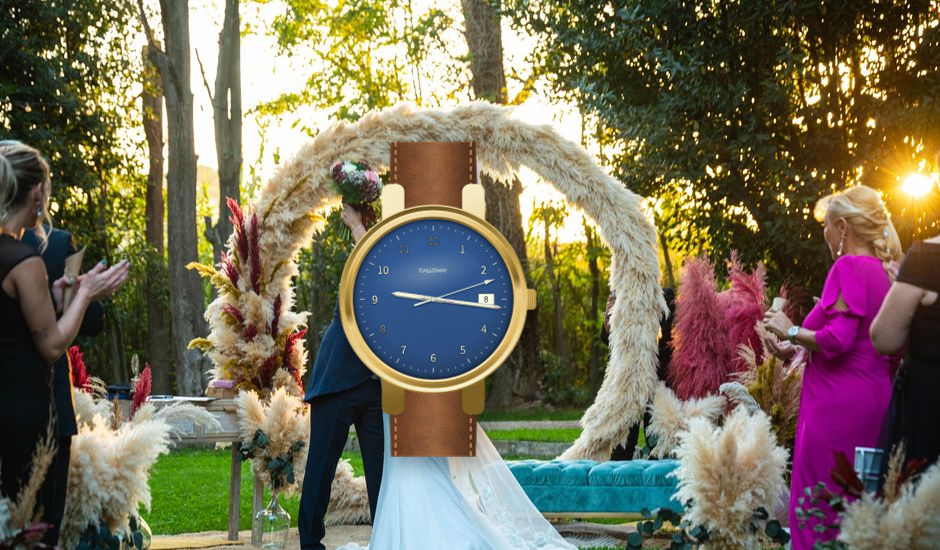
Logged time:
h=9 m=16 s=12
